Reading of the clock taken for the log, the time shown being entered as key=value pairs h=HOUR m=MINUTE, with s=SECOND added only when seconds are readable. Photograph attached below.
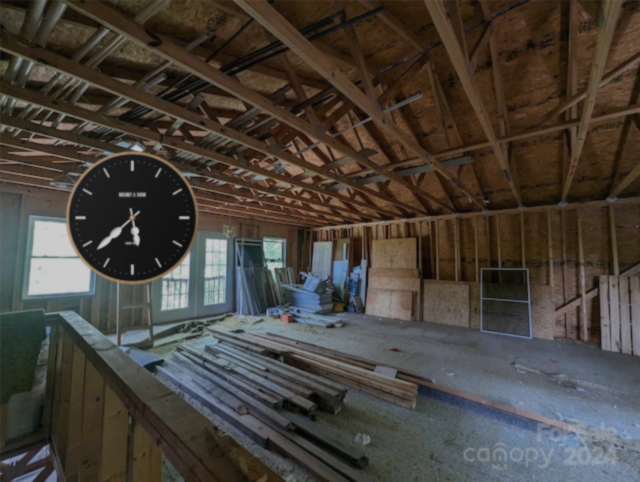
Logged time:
h=5 m=38
